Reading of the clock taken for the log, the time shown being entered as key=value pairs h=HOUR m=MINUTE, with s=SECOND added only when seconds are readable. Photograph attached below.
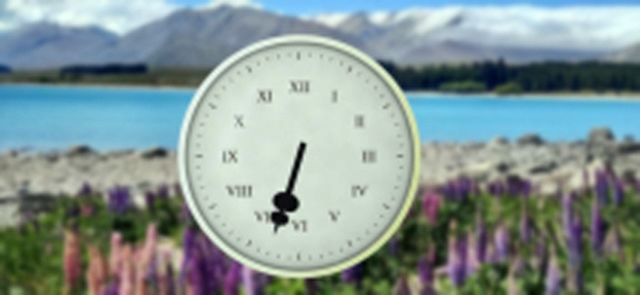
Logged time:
h=6 m=33
